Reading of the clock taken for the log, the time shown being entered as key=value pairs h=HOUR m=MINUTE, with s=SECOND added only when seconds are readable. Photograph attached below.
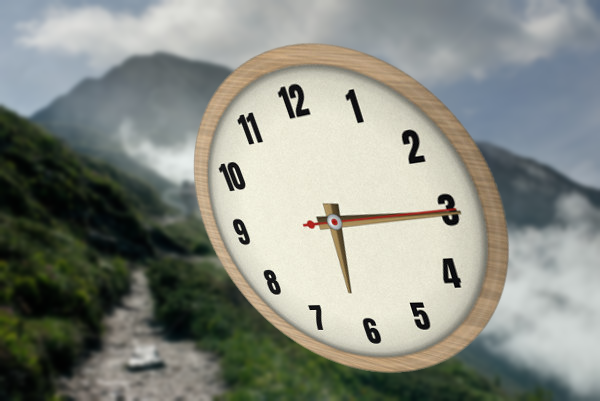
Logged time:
h=6 m=15 s=15
